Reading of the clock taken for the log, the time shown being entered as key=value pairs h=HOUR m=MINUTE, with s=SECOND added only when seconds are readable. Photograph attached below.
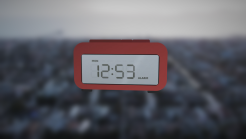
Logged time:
h=12 m=53
